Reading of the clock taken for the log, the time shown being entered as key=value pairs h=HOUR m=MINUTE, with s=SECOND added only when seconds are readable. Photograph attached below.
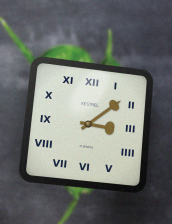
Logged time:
h=3 m=8
